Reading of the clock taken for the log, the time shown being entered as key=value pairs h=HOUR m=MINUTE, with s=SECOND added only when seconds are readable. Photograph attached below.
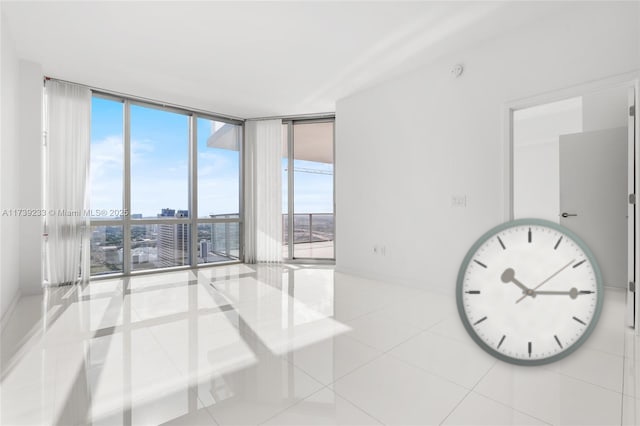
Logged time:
h=10 m=15 s=9
